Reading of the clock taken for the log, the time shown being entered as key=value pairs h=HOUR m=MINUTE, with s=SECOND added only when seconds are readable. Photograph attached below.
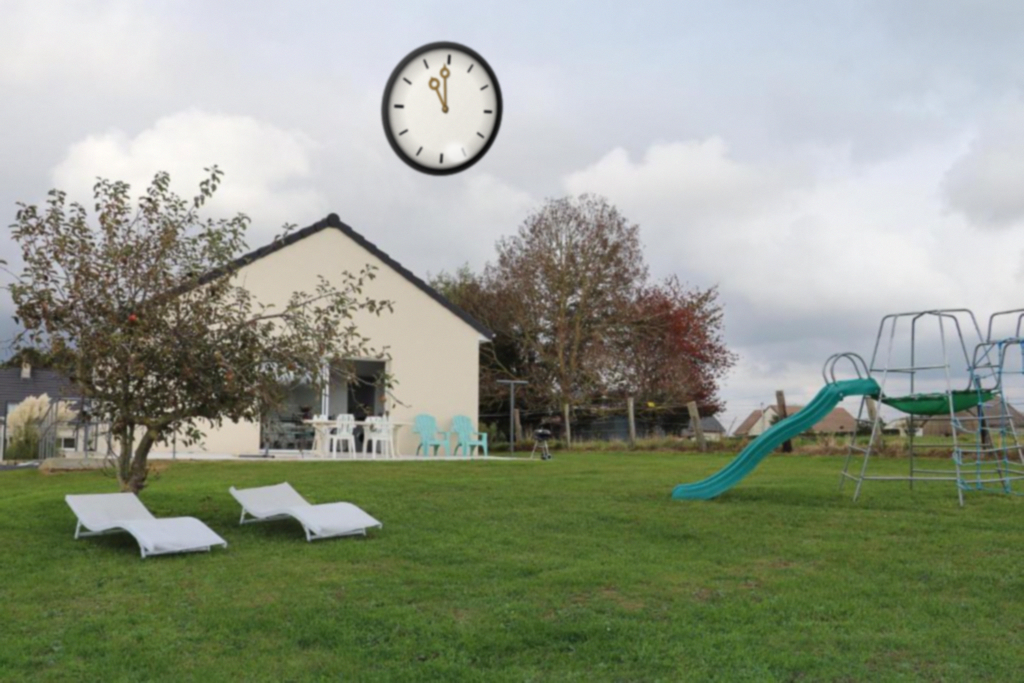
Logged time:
h=10 m=59
